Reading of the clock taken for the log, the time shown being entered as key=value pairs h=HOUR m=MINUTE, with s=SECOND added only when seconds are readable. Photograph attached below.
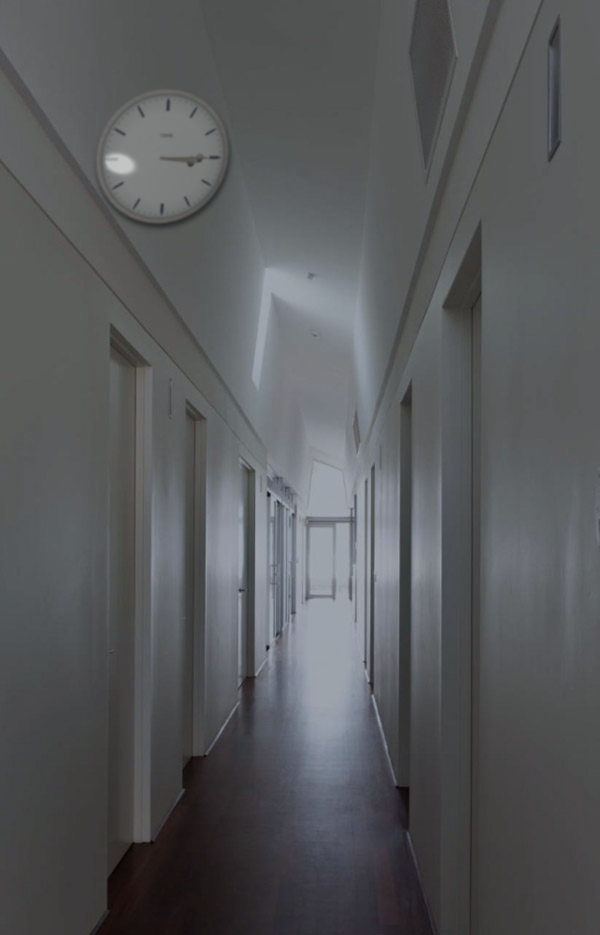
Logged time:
h=3 m=15
